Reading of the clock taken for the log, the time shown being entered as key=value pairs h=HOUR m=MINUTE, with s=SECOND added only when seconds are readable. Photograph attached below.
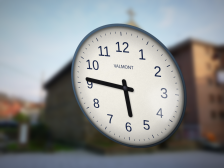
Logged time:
h=5 m=46
